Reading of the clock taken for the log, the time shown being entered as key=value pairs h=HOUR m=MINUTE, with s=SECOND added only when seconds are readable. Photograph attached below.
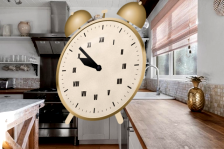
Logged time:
h=9 m=52
